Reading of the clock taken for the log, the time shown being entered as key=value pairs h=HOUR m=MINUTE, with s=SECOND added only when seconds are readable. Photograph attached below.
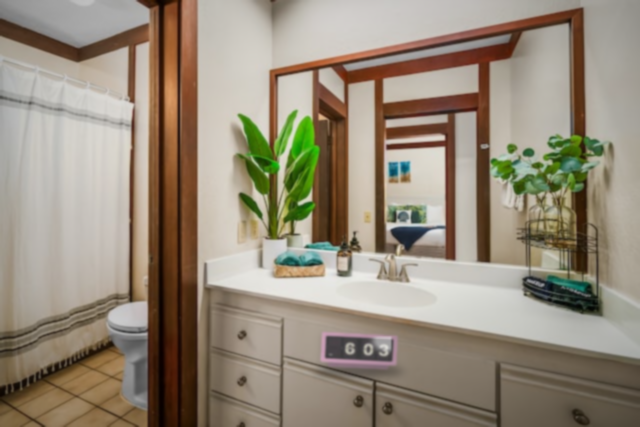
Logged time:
h=6 m=3
